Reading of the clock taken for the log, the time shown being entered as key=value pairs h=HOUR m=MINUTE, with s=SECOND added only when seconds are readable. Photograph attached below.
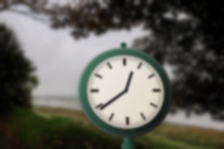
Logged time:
h=12 m=39
